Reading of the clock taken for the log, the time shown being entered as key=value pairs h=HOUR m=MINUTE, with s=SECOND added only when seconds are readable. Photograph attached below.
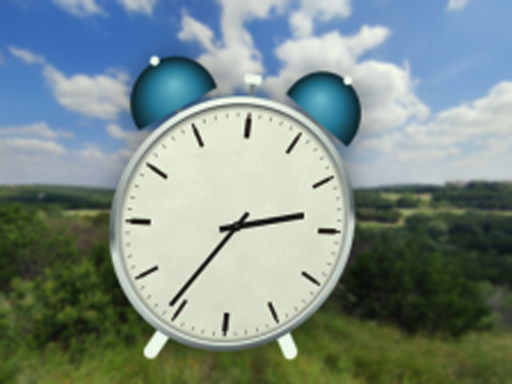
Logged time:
h=2 m=36
